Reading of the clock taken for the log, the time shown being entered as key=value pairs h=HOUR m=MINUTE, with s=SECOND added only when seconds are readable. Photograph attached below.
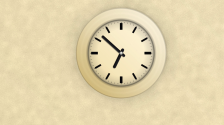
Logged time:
h=6 m=52
